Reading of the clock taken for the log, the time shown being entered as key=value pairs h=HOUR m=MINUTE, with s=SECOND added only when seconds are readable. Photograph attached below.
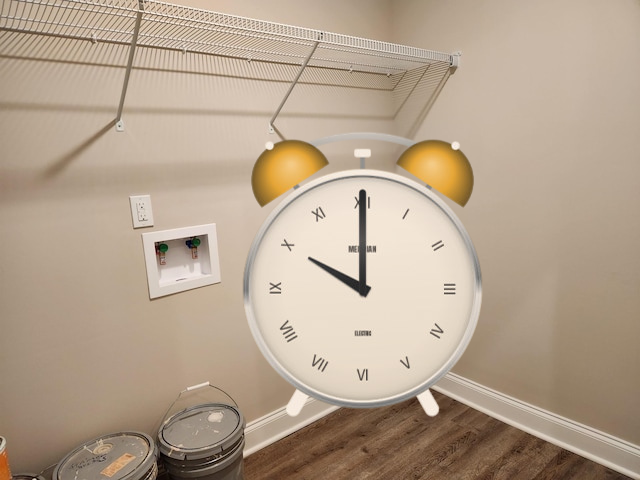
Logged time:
h=10 m=0
